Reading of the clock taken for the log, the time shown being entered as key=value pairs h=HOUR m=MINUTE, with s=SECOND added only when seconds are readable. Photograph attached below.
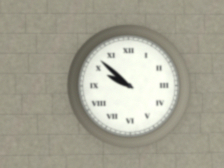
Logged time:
h=9 m=52
